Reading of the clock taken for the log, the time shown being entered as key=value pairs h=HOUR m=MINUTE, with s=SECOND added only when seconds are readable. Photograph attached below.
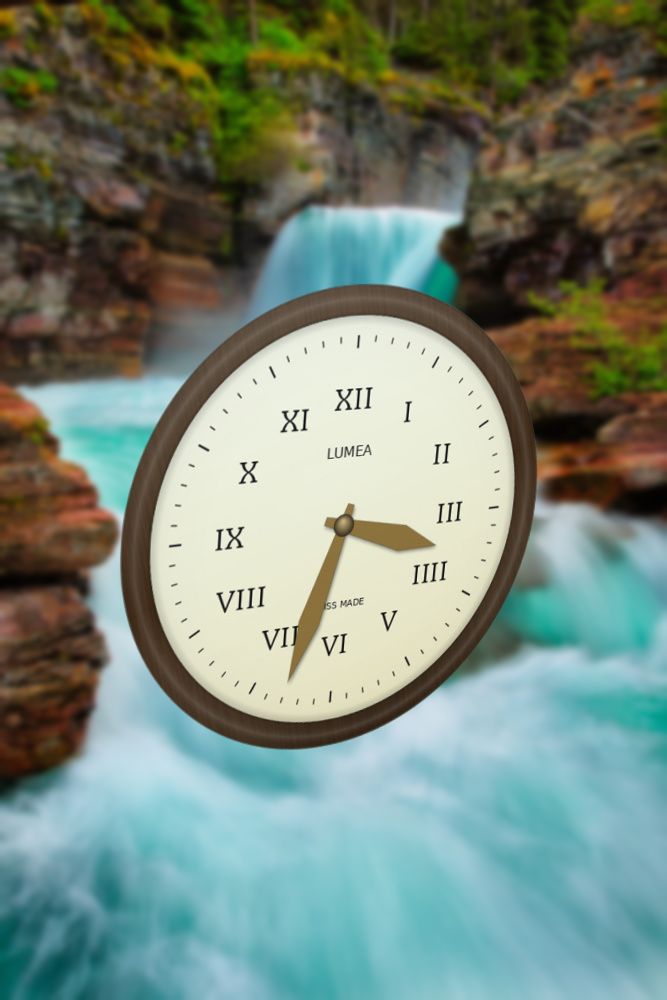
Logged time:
h=3 m=33
